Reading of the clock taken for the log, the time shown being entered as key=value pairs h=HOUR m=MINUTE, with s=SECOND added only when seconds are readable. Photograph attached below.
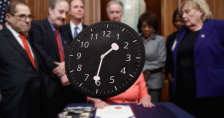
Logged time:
h=1 m=31
